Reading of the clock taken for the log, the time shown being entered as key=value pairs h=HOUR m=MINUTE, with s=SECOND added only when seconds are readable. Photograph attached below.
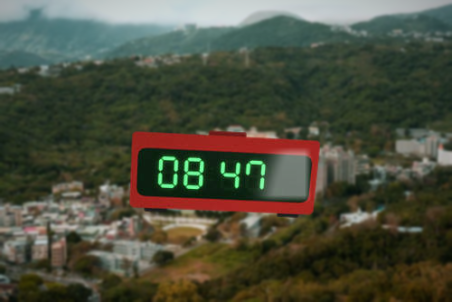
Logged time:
h=8 m=47
